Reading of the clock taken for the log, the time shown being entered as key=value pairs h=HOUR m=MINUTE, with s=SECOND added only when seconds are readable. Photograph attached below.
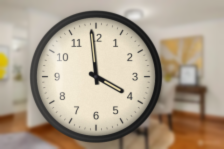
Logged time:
h=3 m=59
